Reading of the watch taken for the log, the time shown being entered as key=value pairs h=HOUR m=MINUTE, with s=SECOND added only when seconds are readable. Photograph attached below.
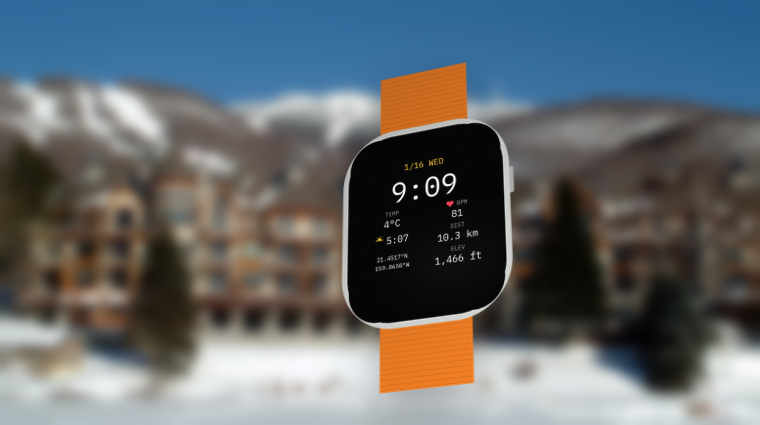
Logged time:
h=9 m=9
